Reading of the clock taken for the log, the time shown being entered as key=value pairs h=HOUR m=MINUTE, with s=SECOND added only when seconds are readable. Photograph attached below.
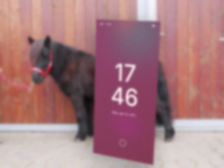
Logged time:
h=17 m=46
